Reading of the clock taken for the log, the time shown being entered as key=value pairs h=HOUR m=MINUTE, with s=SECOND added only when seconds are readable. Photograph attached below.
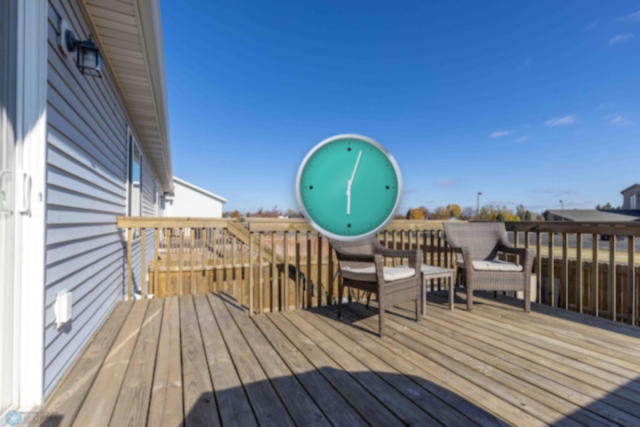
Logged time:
h=6 m=3
